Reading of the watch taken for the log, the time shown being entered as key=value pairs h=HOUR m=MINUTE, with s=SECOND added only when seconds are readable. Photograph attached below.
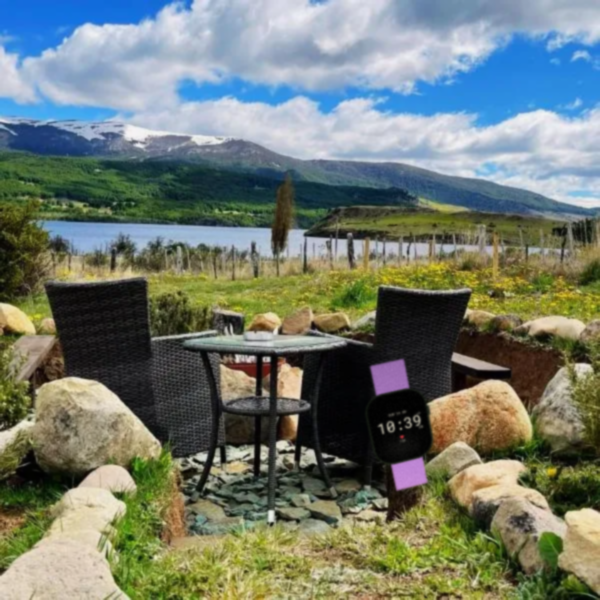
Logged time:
h=10 m=39
